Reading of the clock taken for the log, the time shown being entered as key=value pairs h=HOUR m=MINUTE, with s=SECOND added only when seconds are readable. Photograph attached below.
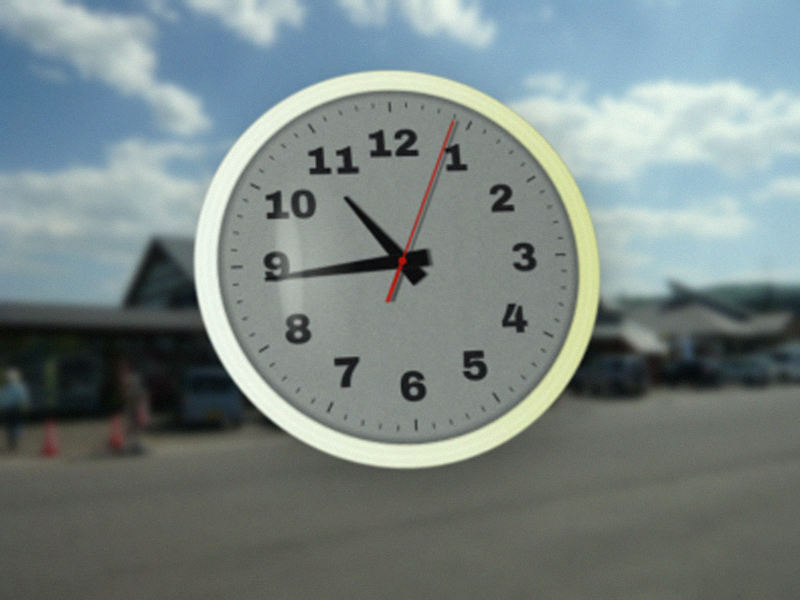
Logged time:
h=10 m=44 s=4
